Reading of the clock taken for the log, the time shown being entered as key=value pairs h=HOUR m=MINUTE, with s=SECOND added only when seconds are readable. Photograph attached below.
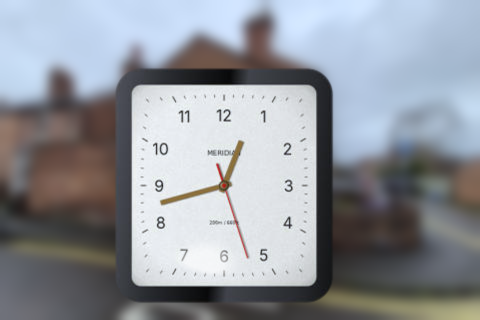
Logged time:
h=12 m=42 s=27
